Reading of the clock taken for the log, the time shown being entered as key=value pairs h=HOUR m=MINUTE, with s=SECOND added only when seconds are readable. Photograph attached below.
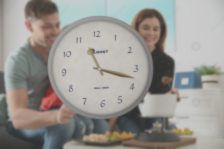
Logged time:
h=11 m=18
